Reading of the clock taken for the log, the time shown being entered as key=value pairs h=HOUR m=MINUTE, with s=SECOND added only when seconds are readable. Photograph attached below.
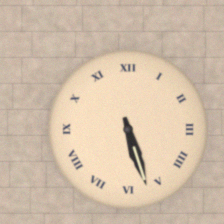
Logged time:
h=5 m=27
